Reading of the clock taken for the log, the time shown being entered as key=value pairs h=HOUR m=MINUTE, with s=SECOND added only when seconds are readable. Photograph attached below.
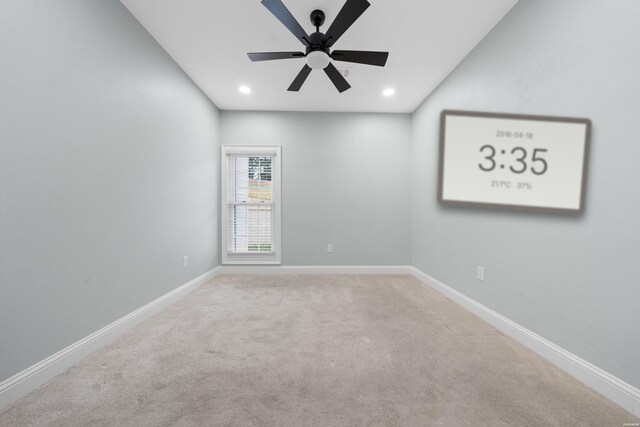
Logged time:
h=3 m=35
